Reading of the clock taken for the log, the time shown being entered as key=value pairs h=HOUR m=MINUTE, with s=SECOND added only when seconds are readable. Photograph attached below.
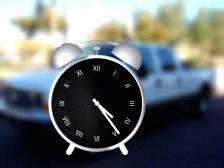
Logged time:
h=4 m=24
